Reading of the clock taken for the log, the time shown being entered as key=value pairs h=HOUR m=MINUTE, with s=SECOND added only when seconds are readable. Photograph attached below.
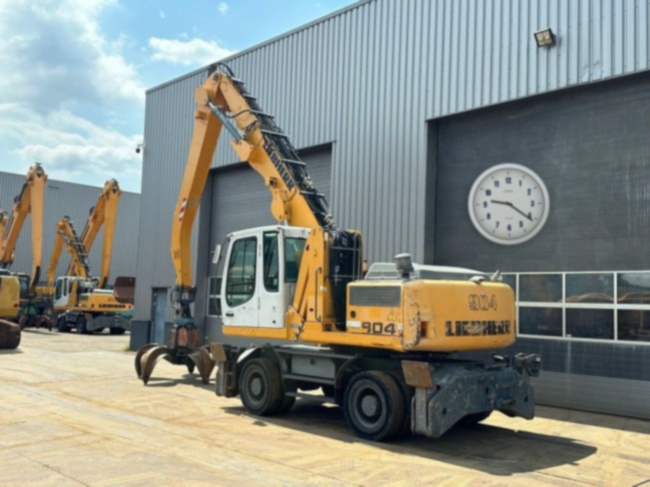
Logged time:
h=9 m=21
